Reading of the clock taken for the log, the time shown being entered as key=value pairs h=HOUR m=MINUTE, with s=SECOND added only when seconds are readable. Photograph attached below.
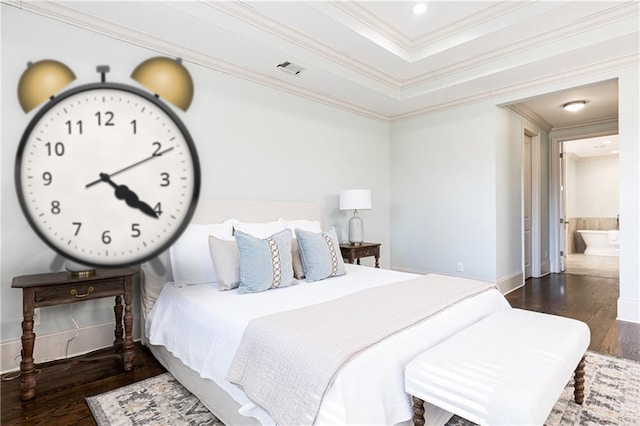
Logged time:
h=4 m=21 s=11
